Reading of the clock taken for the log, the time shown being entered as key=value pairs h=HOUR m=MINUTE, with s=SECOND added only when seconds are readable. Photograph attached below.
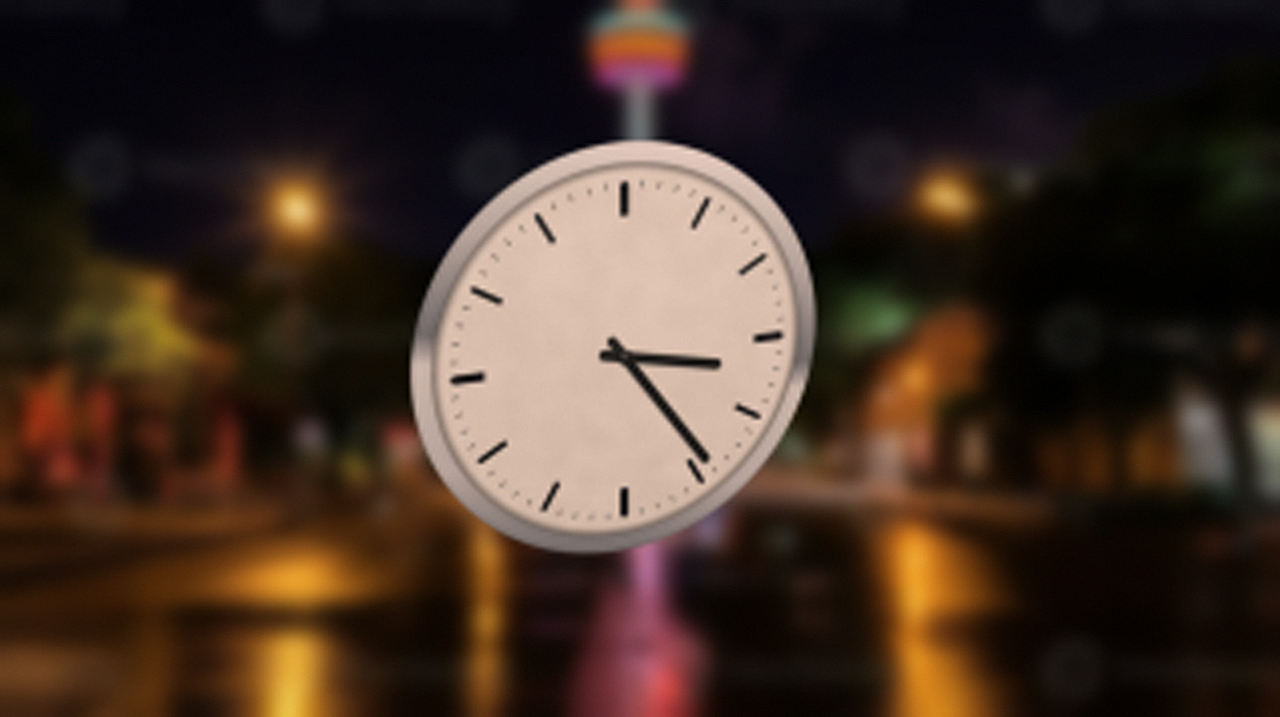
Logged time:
h=3 m=24
